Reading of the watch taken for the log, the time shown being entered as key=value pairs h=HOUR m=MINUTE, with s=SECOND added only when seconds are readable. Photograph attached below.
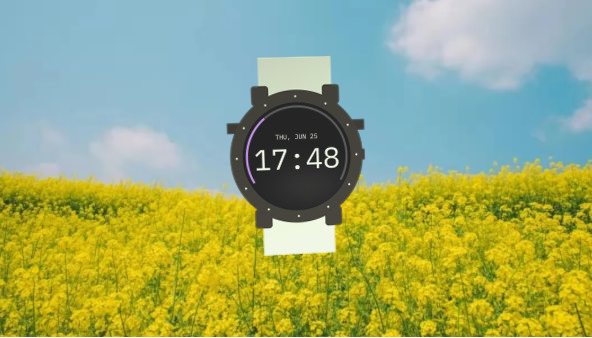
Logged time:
h=17 m=48
